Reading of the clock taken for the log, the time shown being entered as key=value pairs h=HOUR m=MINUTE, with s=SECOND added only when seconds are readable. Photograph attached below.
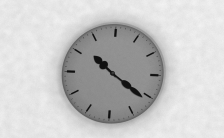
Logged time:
h=10 m=21
